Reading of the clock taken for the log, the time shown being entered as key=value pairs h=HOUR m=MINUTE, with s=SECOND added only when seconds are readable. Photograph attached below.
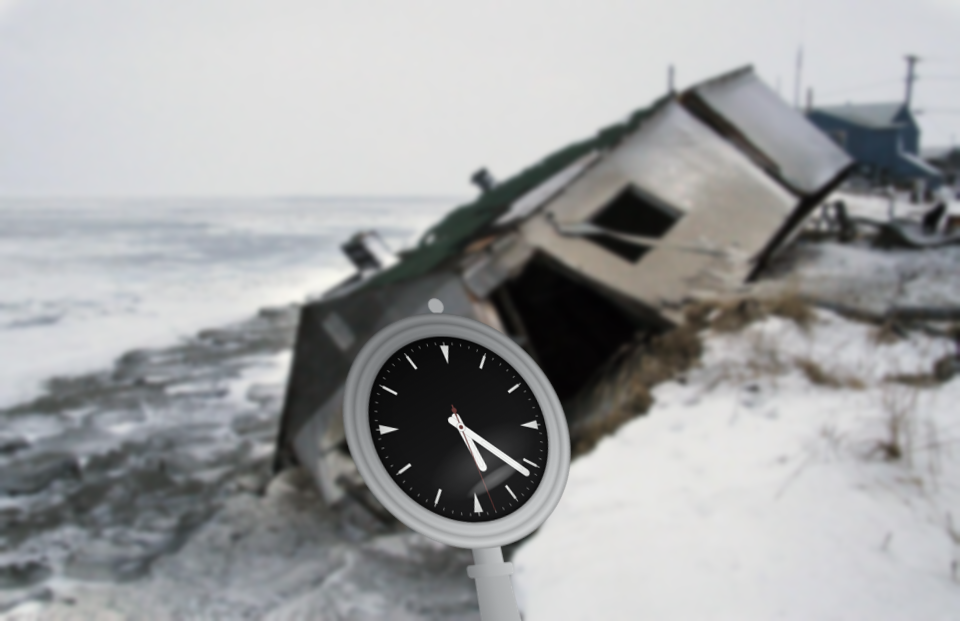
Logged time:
h=5 m=21 s=28
